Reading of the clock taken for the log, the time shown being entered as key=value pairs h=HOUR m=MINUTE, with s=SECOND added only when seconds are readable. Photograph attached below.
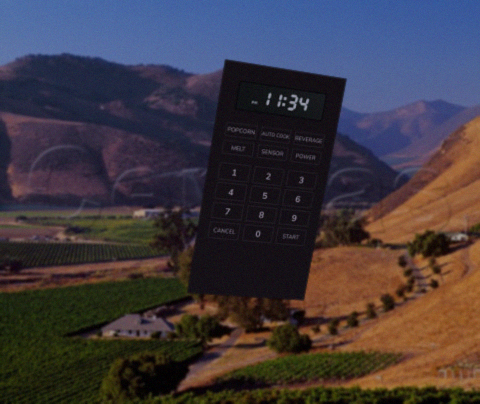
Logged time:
h=11 m=34
